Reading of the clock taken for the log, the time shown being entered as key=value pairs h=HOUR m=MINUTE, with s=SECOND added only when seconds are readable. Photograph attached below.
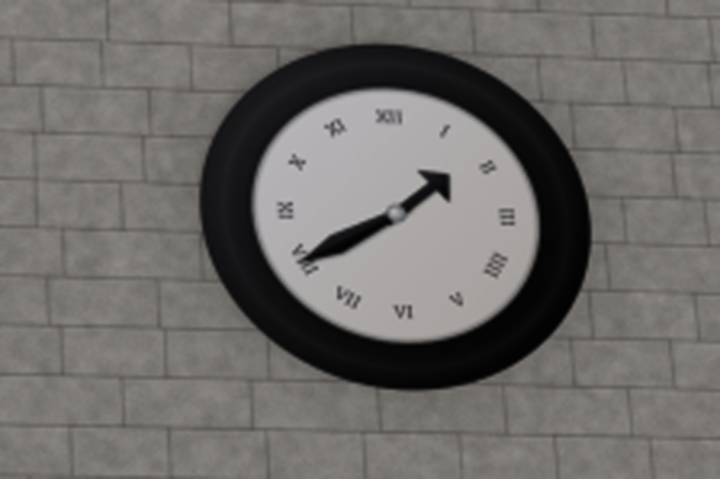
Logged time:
h=1 m=40
